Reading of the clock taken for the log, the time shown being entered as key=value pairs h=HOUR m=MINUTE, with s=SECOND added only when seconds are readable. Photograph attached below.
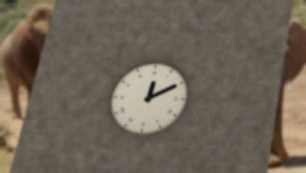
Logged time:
h=12 m=10
